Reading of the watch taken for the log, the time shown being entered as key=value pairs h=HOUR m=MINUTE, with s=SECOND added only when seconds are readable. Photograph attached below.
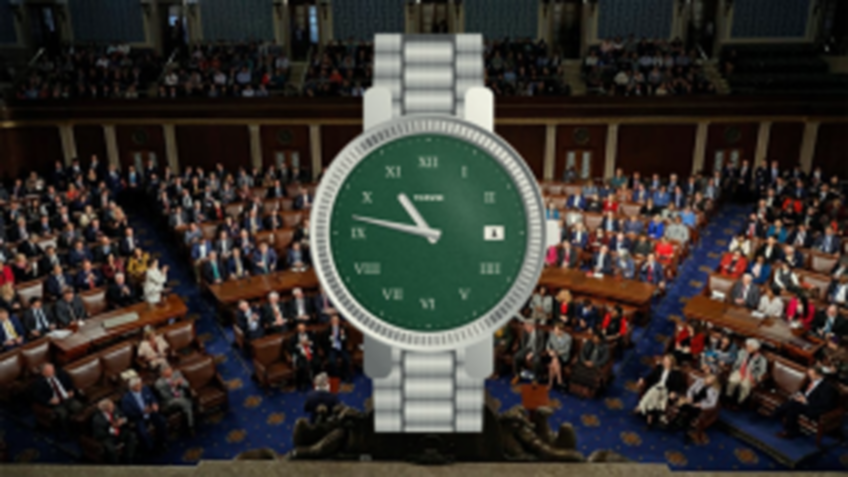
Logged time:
h=10 m=47
